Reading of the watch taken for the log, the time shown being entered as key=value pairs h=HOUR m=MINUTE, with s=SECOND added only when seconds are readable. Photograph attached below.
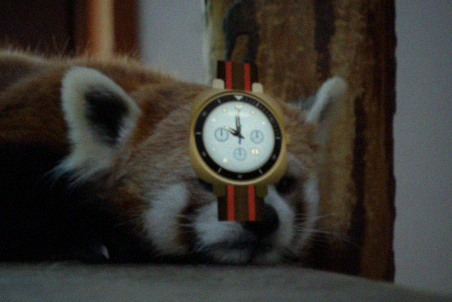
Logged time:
h=9 m=59
